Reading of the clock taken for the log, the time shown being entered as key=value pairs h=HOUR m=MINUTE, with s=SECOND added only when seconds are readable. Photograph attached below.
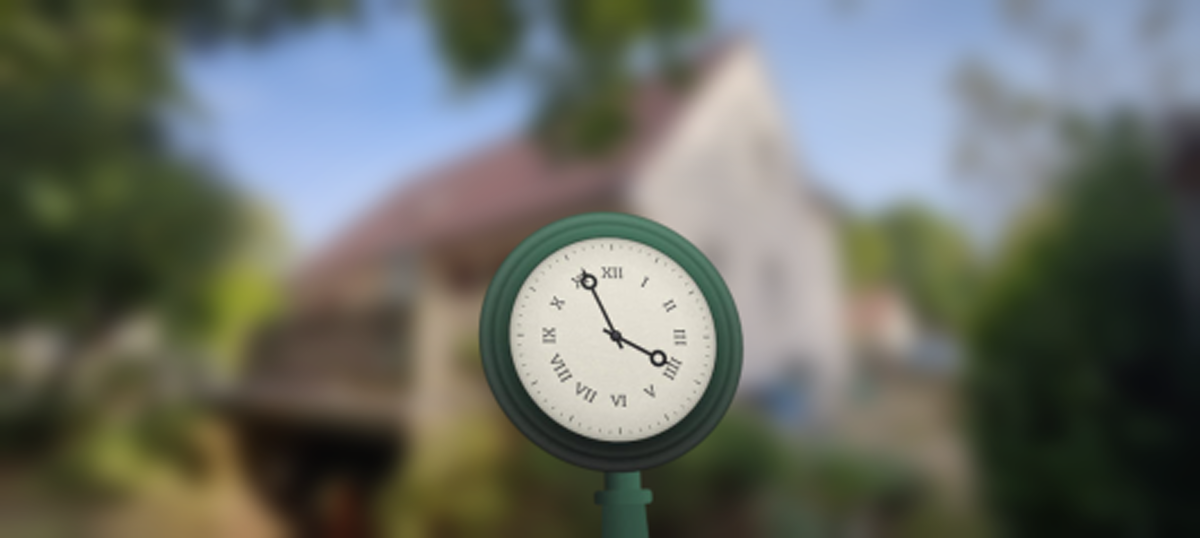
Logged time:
h=3 m=56
